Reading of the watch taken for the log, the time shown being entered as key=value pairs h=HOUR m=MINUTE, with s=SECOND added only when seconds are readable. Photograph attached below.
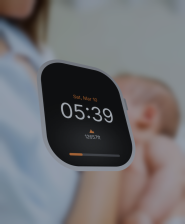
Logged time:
h=5 m=39
